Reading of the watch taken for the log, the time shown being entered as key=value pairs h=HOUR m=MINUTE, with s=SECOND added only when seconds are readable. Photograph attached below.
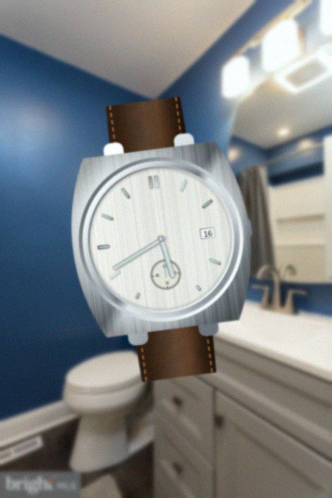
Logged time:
h=5 m=41
